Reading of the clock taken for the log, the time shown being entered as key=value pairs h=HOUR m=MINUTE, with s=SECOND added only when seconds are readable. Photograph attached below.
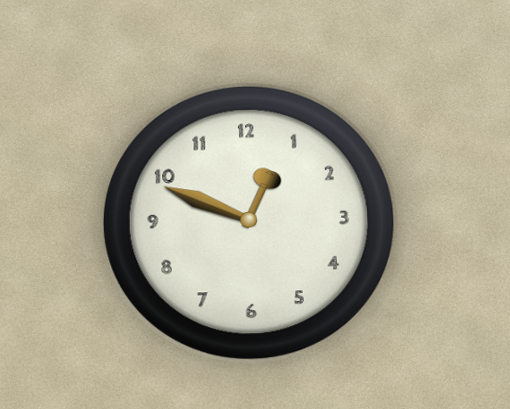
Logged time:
h=12 m=49
